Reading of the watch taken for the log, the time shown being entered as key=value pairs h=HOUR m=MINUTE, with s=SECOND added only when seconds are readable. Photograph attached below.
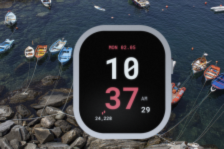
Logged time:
h=10 m=37
